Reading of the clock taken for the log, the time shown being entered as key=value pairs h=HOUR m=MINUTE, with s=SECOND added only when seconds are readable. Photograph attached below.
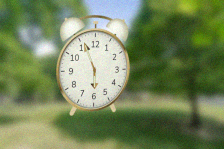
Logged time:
h=5 m=56
